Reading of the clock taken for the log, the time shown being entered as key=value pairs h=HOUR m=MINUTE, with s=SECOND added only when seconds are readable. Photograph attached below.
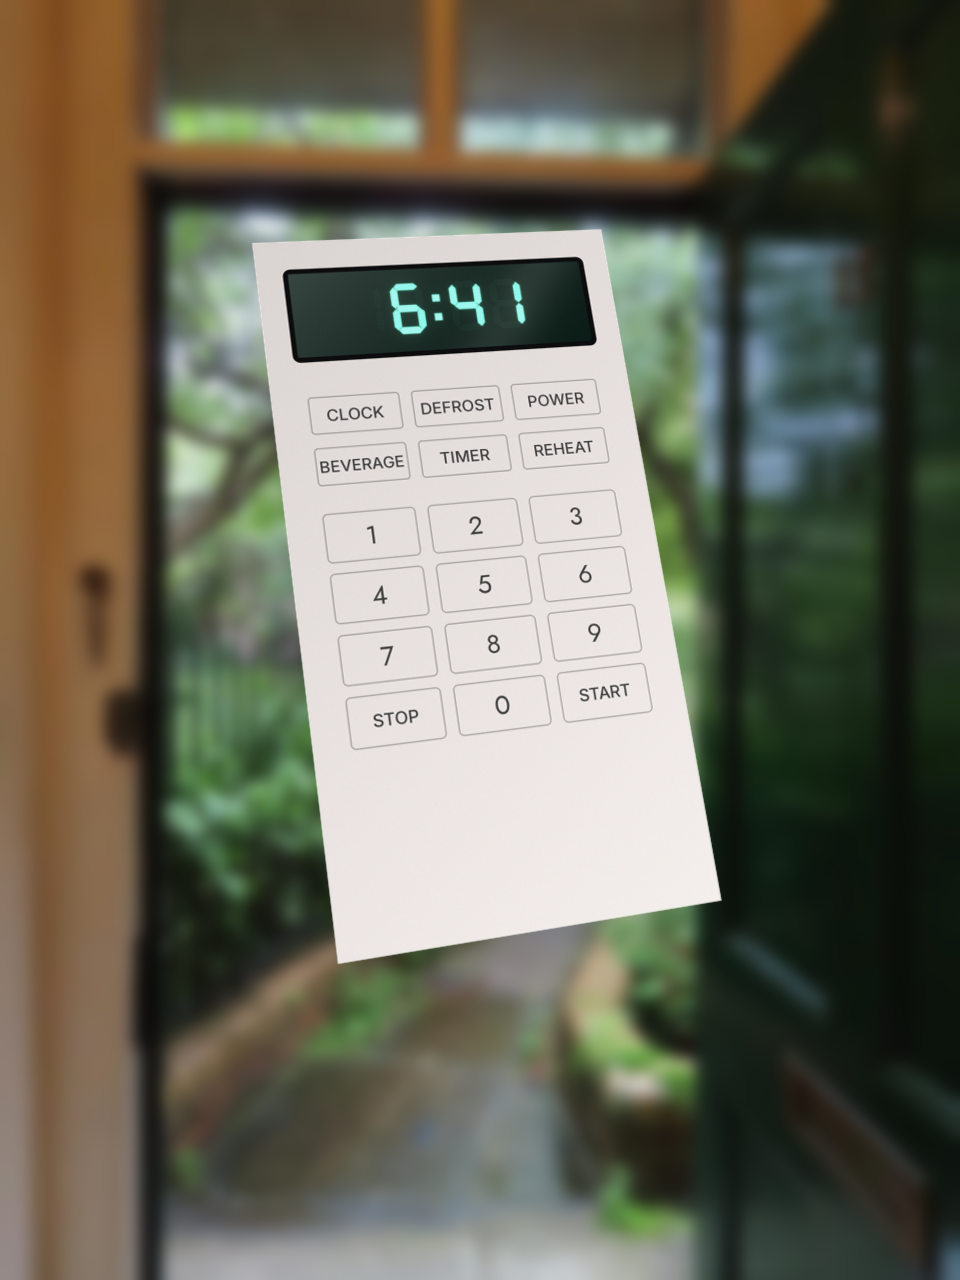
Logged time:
h=6 m=41
